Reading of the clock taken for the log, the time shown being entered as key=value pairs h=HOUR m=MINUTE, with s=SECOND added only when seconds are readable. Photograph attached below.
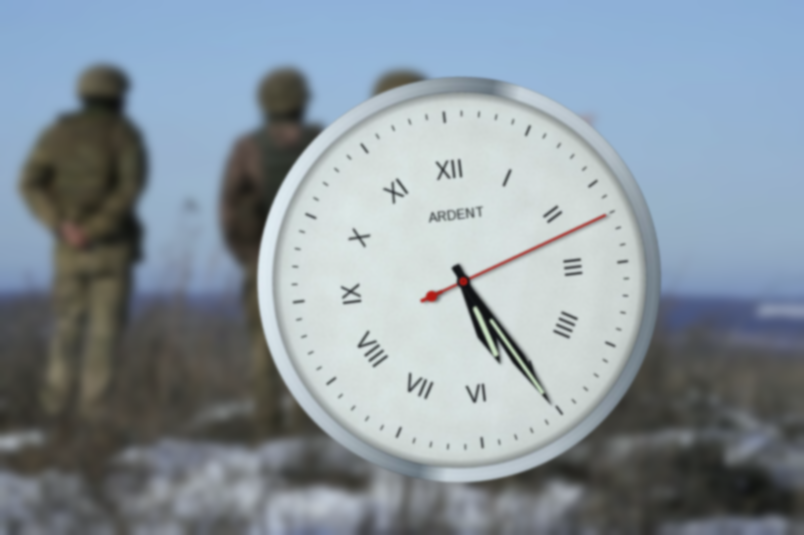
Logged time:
h=5 m=25 s=12
